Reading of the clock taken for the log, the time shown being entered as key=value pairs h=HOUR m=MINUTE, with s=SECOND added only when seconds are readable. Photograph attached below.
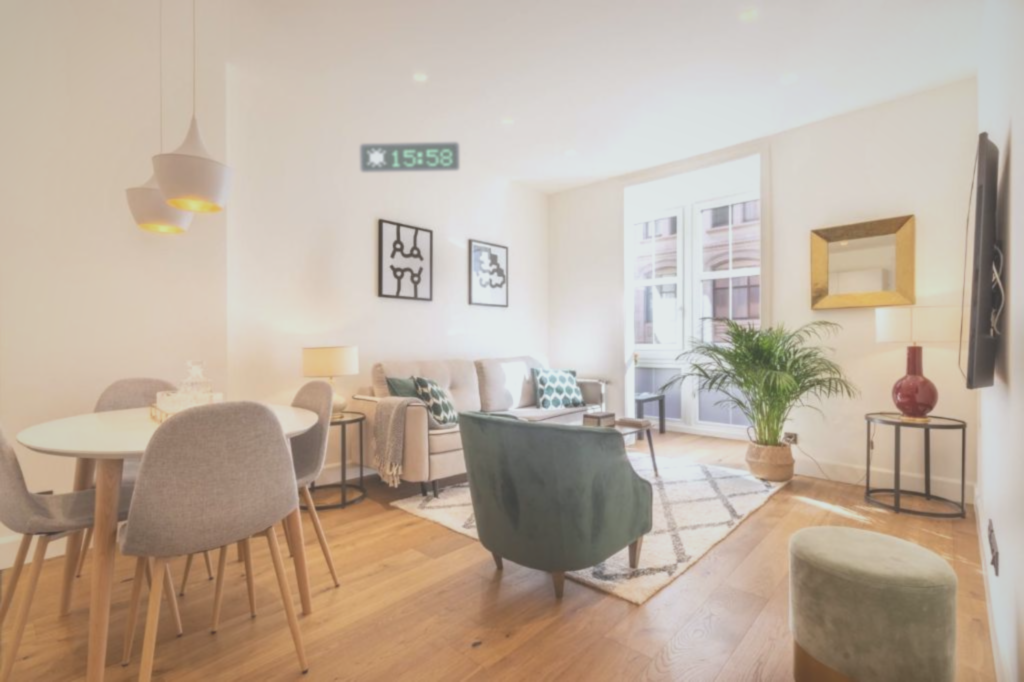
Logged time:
h=15 m=58
